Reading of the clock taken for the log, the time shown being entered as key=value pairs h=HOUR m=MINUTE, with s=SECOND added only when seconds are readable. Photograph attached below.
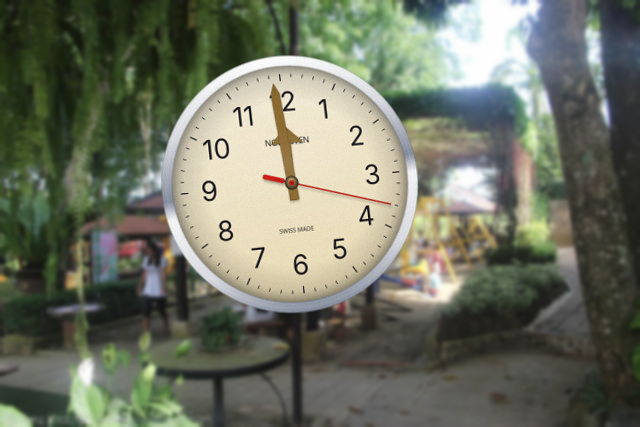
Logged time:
h=11 m=59 s=18
